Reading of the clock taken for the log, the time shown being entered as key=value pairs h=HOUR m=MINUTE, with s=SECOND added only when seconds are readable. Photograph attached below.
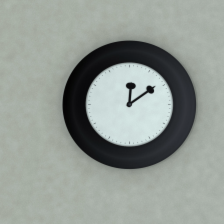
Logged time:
h=12 m=9
